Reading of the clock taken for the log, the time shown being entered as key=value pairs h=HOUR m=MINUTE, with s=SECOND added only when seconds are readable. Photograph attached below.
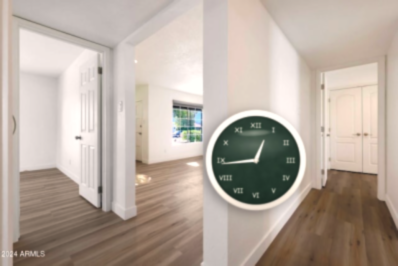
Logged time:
h=12 m=44
